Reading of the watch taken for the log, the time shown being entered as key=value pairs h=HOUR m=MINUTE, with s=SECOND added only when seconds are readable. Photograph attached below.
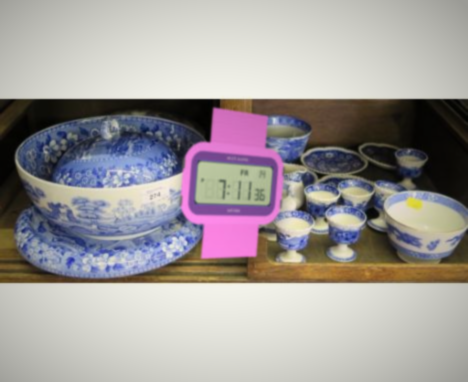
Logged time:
h=7 m=11
